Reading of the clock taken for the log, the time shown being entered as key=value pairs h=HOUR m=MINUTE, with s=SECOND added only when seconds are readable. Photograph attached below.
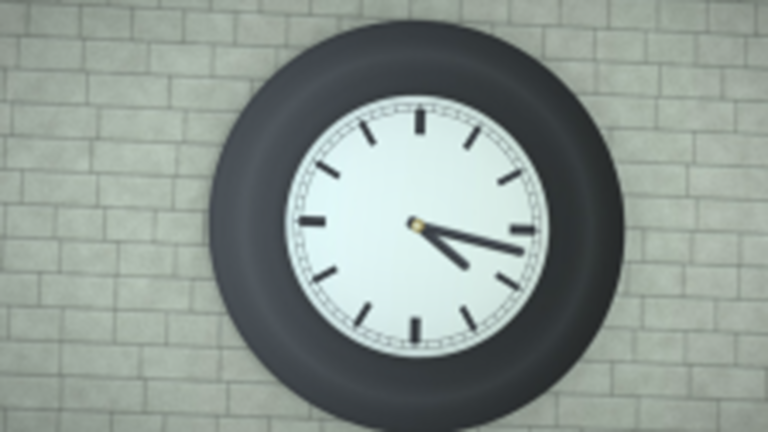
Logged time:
h=4 m=17
